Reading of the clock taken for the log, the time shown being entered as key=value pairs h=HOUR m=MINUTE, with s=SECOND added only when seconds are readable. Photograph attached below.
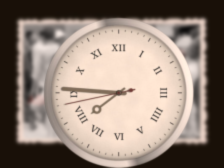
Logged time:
h=7 m=45 s=43
